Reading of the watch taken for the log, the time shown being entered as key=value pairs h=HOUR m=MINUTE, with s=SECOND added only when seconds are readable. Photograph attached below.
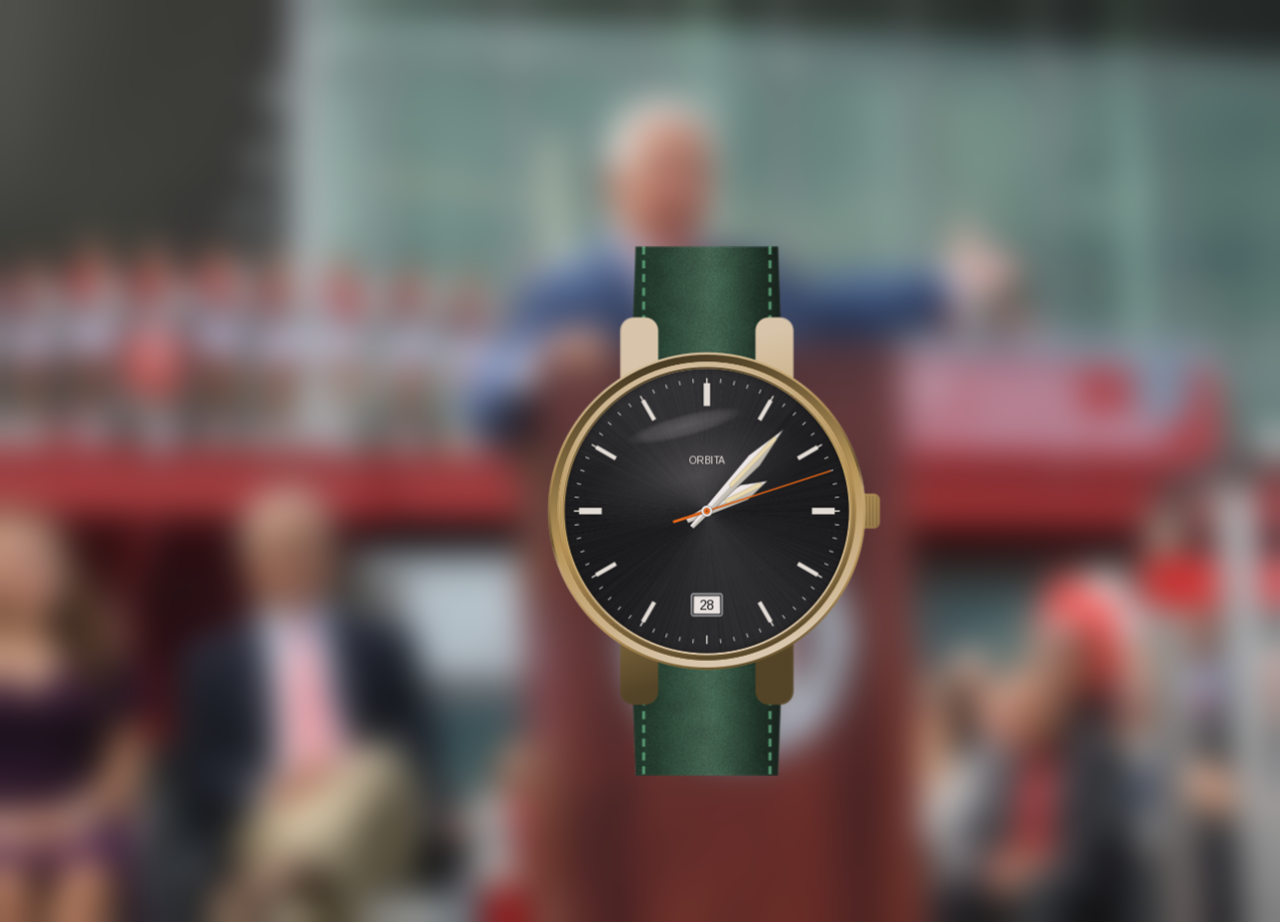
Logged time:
h=2 m=7 s=12
